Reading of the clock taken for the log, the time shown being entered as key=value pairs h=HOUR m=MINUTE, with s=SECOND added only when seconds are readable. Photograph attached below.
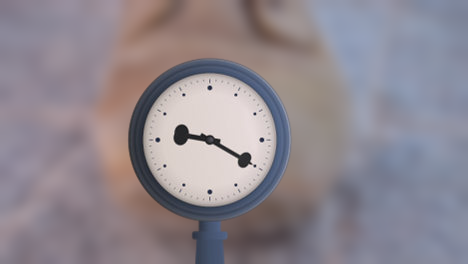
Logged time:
h=9 m=20
